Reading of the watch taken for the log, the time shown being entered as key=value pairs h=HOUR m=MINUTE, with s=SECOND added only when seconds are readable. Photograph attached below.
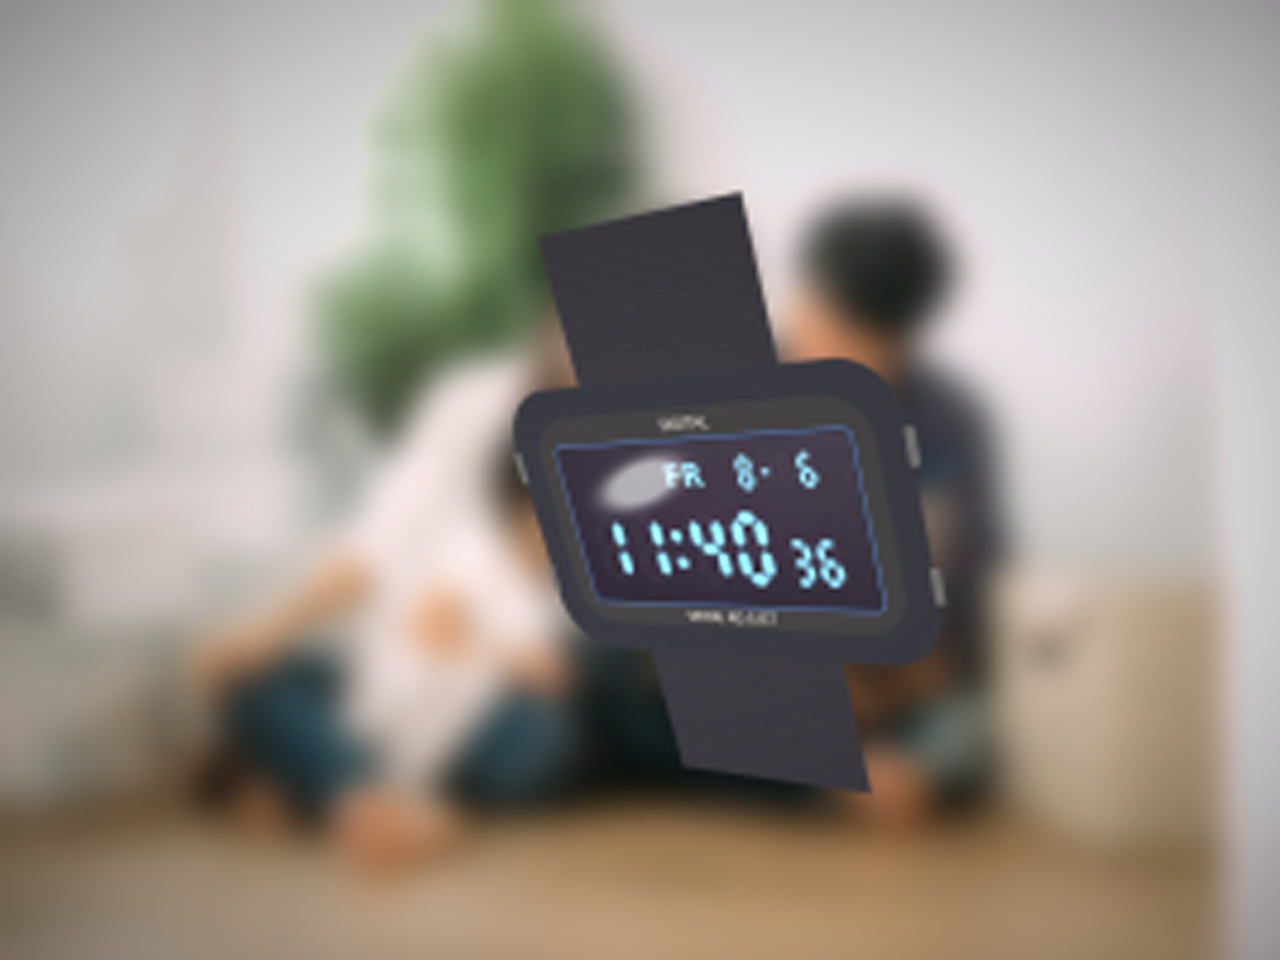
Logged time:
h=11 m=40 s=36
